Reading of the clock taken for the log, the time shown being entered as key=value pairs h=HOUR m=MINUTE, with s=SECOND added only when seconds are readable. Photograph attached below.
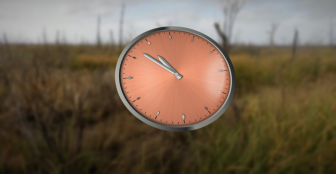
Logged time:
h=10 m=52
